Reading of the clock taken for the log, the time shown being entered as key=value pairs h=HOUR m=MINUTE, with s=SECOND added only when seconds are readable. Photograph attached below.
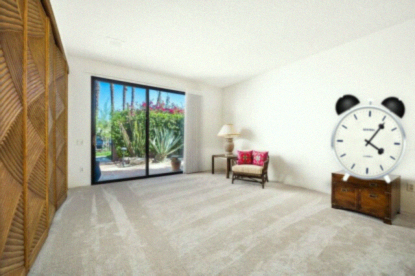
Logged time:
h=4 m=6
